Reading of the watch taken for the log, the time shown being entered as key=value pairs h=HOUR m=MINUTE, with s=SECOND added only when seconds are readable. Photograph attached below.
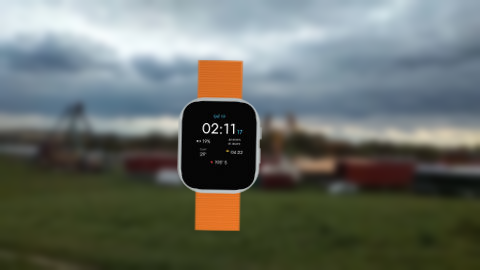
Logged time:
h=2 m=11
